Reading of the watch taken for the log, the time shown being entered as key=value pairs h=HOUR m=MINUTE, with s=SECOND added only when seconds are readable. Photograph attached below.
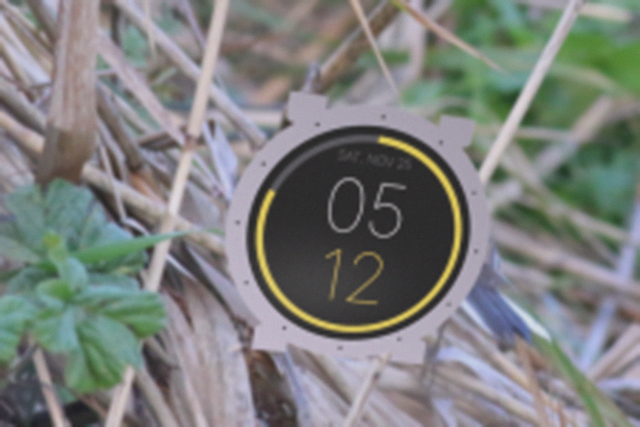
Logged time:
h=5 m=12
